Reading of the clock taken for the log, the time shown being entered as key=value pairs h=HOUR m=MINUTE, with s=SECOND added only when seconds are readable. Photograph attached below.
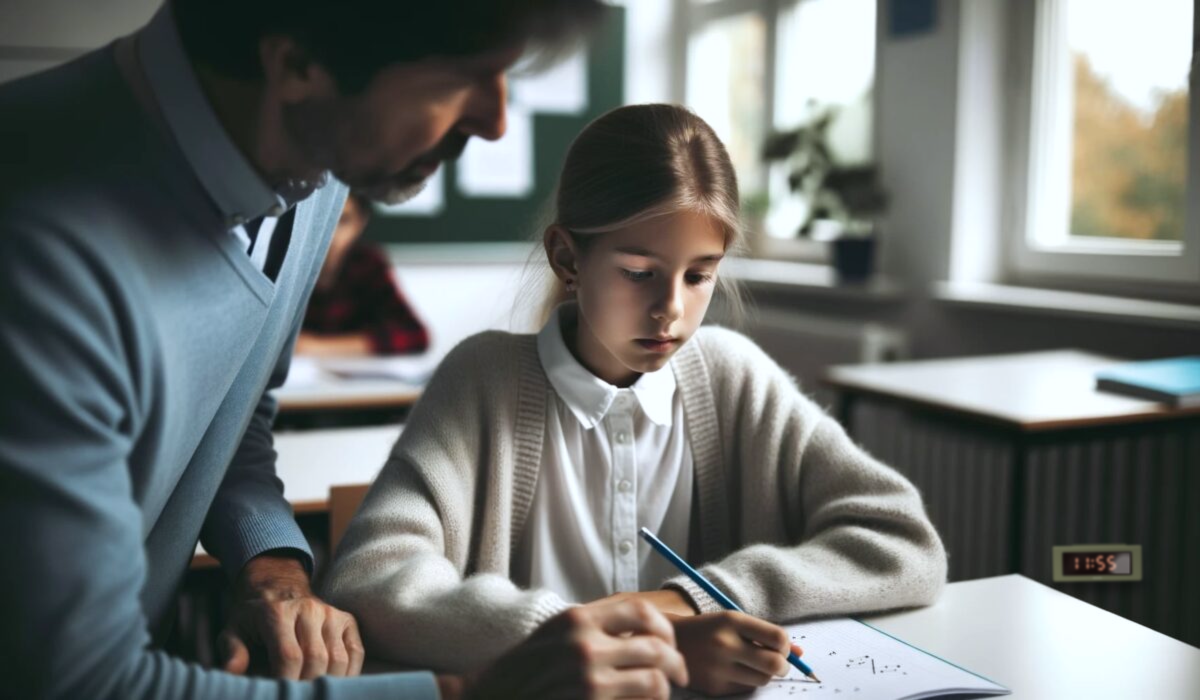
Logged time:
h=11 m=55
